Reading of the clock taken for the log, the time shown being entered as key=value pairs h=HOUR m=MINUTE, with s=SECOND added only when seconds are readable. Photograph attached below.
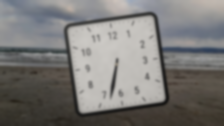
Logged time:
h=6 m=33
